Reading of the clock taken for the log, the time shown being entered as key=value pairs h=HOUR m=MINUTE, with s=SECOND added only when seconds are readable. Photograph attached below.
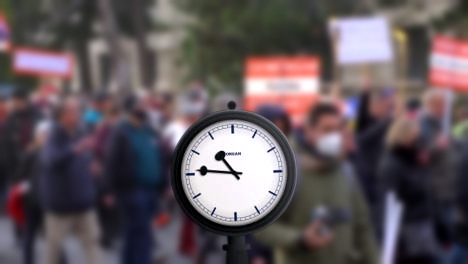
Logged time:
h=10 m=46
